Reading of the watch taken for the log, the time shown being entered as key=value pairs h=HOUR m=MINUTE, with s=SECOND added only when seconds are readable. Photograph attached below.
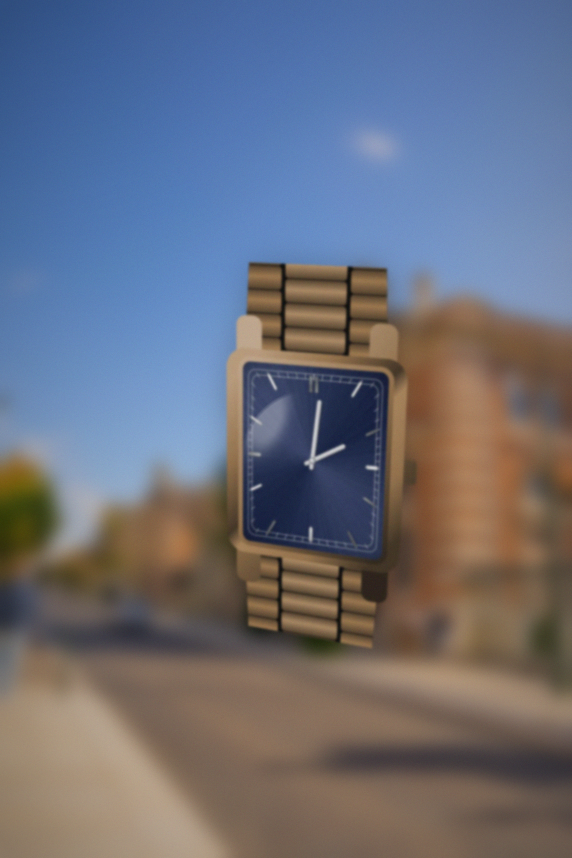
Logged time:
h=2 m=1
